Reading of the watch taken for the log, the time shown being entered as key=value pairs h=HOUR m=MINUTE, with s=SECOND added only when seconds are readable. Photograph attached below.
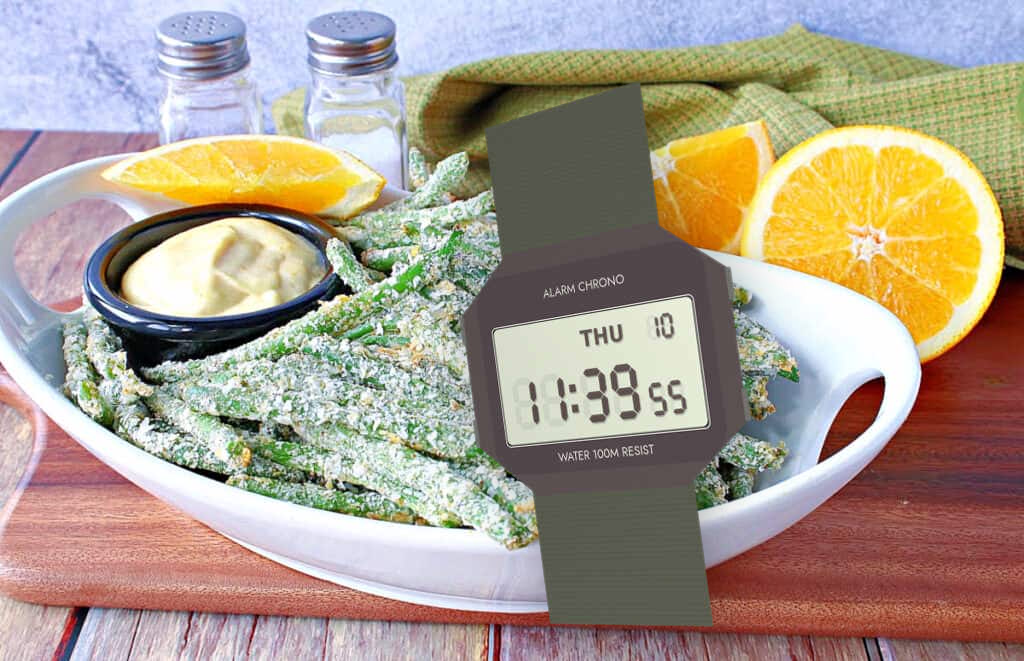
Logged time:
h=11 m=39 s=55
